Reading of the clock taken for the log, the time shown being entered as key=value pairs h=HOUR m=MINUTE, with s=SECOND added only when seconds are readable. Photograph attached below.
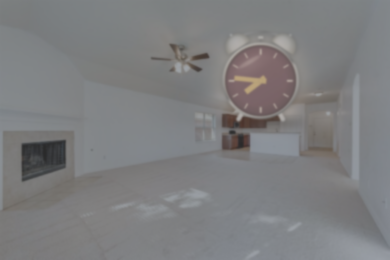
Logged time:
h=7 m=46
